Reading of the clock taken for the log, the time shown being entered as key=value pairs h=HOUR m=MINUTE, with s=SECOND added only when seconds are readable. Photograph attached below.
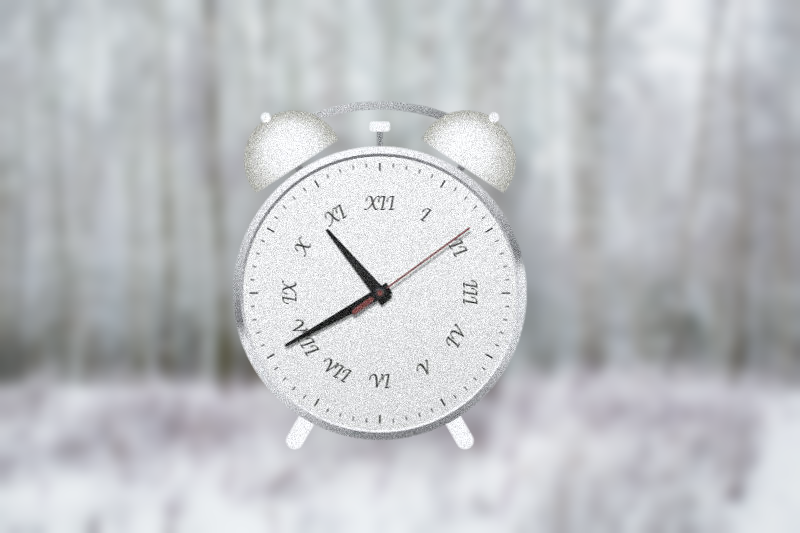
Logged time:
h=10 m=40 s=9
